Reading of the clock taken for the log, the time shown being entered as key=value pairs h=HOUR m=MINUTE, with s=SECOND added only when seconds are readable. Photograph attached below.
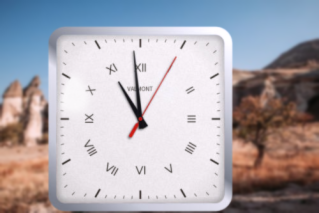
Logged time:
h=10 m=59 s=5
